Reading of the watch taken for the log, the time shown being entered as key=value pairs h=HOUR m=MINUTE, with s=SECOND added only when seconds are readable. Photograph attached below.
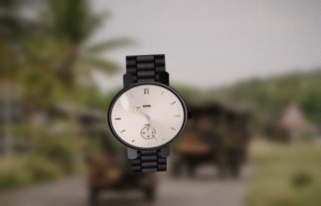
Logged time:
h=10 m=27
